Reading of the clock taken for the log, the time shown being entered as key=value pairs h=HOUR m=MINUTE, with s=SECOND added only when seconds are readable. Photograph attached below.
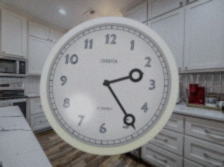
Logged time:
h=2 m=24
